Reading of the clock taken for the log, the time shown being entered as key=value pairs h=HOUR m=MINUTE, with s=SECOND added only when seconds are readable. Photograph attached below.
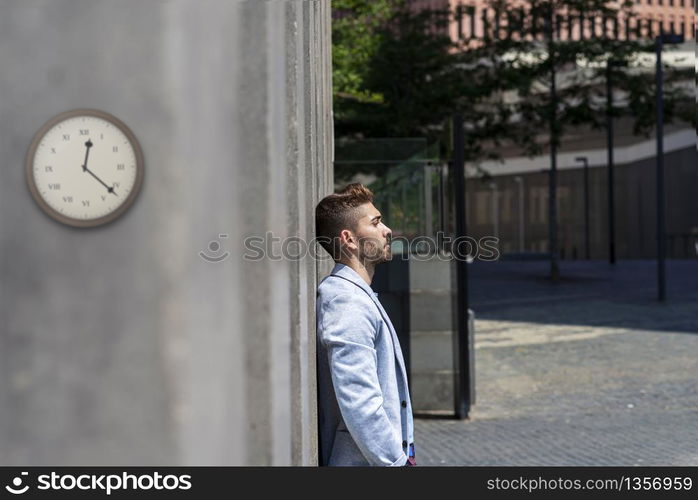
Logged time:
h=12 m=22
